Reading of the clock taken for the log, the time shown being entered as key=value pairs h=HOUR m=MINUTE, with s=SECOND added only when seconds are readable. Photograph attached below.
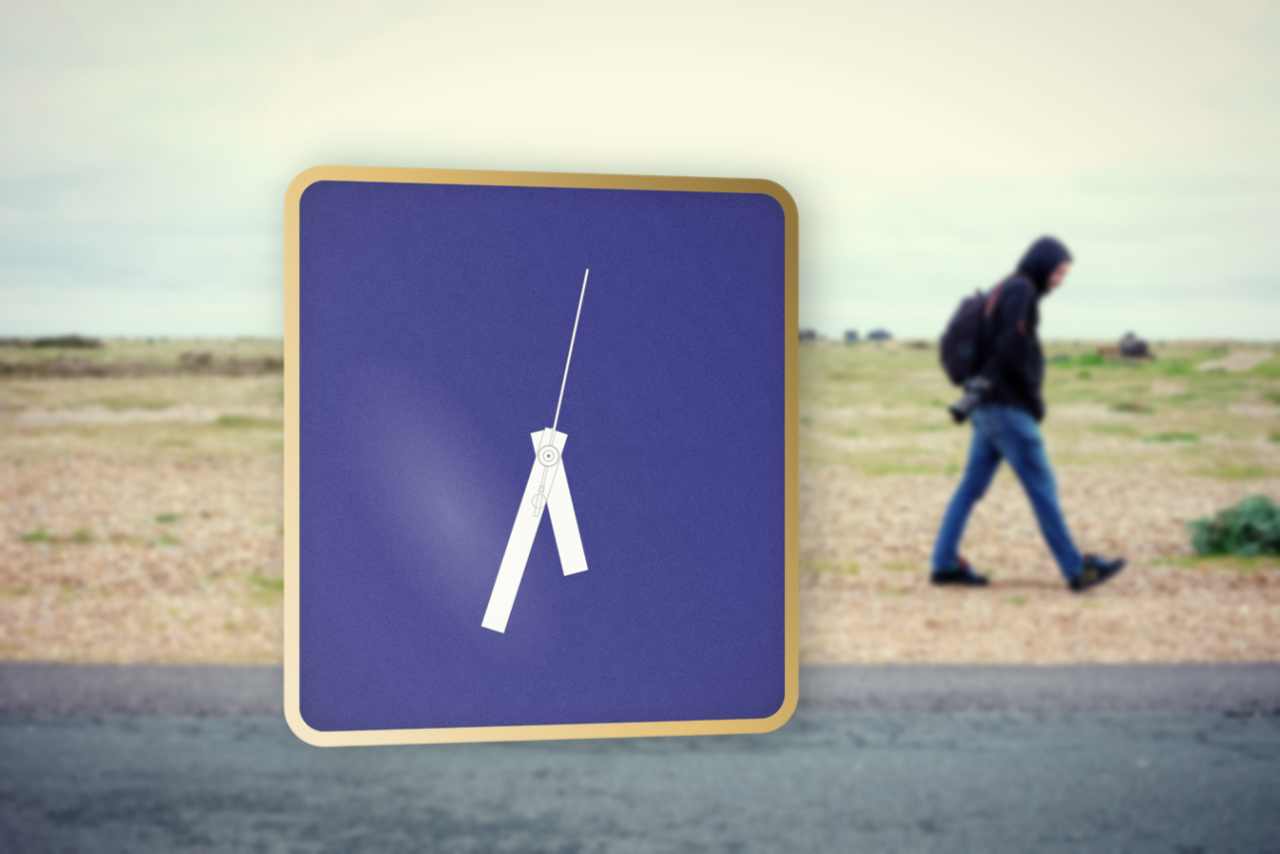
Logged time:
h=5 m=33 s=2
